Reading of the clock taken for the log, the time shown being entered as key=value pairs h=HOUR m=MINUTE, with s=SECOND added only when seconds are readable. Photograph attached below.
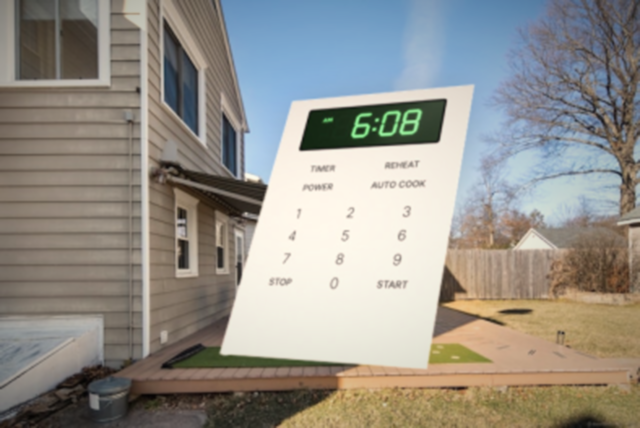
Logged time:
h=6 m=8
